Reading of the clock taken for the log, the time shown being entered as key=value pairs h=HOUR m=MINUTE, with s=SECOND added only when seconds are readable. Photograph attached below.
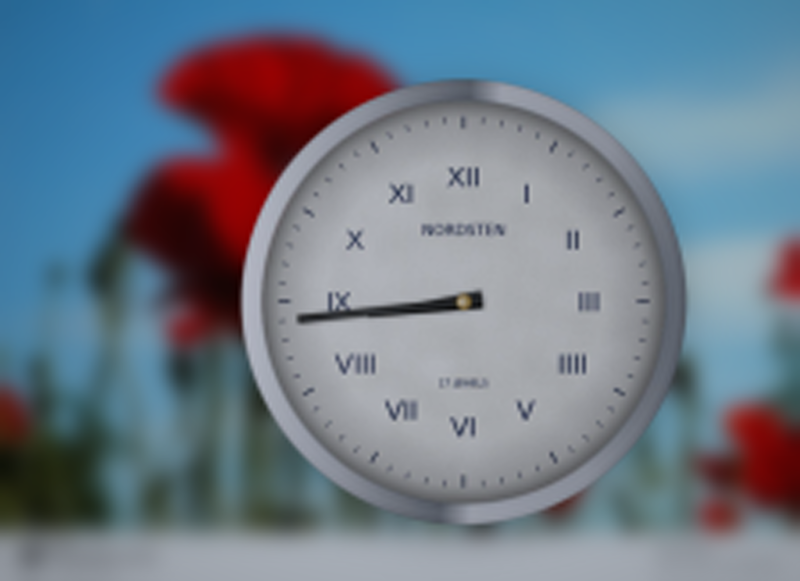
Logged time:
h=8 m=44
